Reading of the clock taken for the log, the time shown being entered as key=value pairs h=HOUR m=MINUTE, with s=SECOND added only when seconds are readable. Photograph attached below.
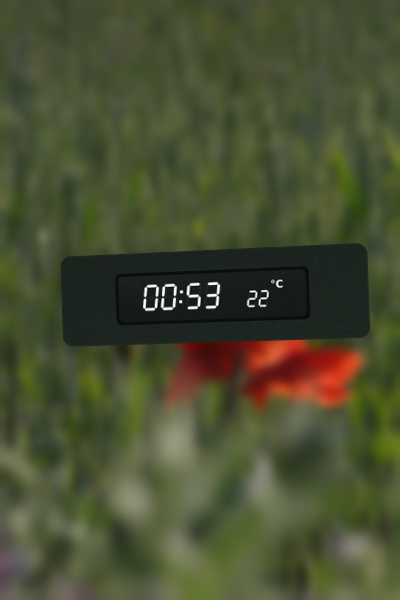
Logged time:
h=0 m=53
